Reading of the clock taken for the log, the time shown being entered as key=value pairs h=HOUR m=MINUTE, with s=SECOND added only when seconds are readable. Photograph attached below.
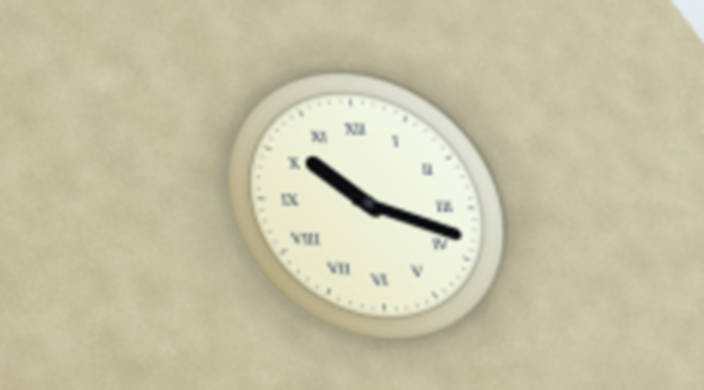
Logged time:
h=10 m=18
